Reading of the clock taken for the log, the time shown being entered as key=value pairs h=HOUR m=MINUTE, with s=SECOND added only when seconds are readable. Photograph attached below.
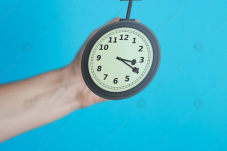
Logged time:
h=3 m=20
